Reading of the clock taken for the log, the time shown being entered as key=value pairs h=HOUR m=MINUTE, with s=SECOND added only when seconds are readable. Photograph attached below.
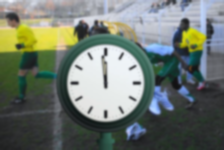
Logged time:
h=11 m=59
